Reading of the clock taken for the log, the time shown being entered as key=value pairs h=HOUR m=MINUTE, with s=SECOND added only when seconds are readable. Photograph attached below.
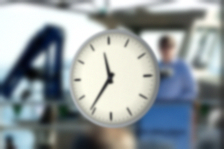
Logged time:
h=11 m=36
